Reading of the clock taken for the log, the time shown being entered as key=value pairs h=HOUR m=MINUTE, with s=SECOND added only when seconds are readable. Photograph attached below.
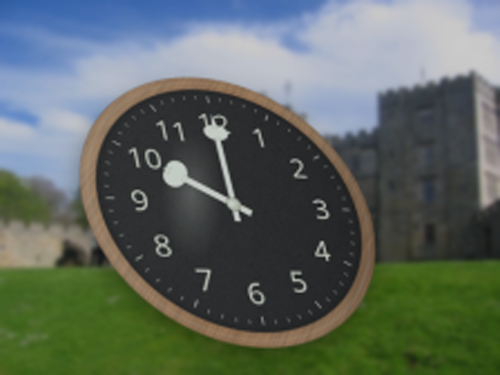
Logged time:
h=10 m=0
